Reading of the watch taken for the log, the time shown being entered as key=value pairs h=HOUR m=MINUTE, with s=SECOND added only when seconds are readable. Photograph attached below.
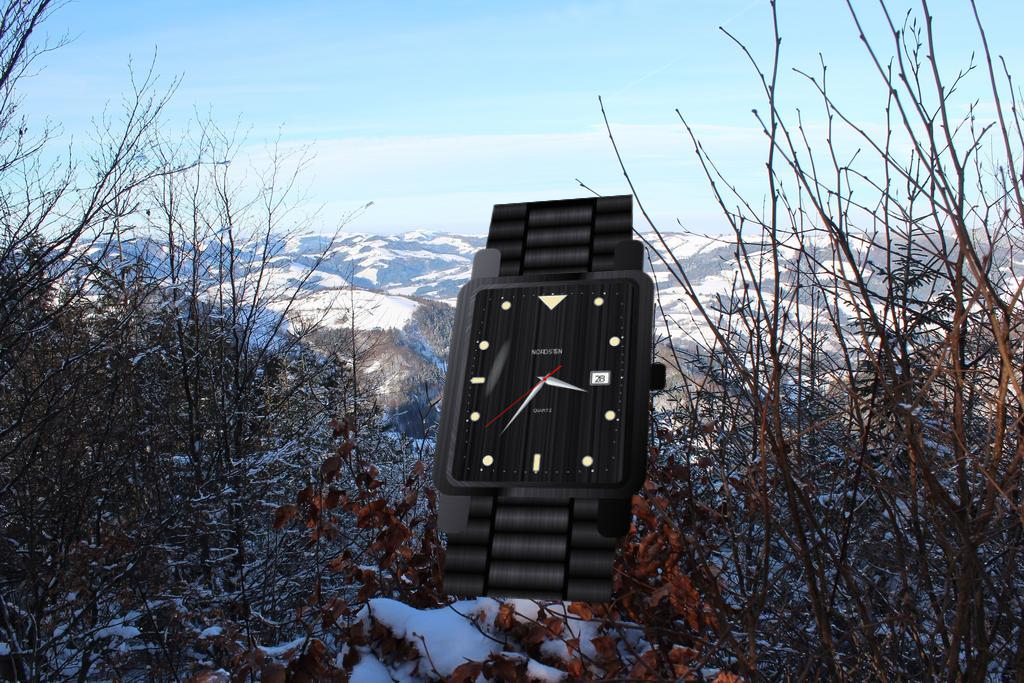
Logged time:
h=3 m=35 s=38
